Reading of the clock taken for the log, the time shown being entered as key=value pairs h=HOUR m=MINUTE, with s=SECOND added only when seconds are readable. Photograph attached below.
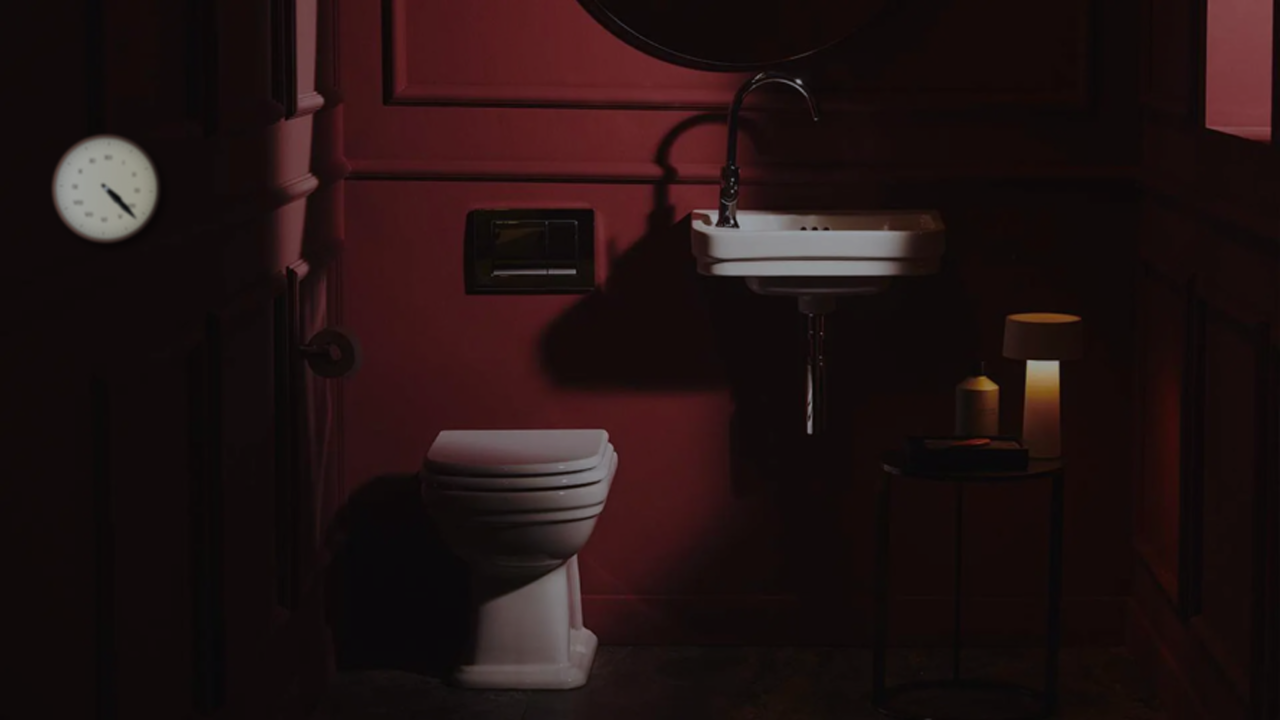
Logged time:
h=4 m=22
